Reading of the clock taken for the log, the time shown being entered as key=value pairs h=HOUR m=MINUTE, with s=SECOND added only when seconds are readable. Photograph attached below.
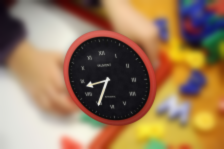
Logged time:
h=8 m=35
